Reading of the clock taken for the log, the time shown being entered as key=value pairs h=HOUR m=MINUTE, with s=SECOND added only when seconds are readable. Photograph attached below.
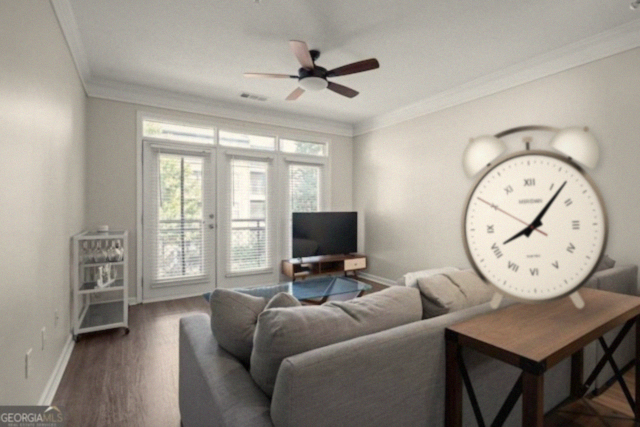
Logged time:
h=8 m=6 s=50
